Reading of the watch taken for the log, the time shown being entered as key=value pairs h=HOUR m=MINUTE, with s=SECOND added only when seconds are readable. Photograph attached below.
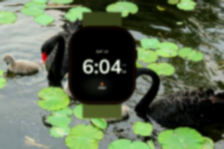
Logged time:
h=6 m=4
